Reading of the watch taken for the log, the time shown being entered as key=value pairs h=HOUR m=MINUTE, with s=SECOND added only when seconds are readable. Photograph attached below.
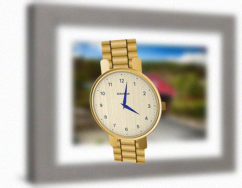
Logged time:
h=4 m=2
